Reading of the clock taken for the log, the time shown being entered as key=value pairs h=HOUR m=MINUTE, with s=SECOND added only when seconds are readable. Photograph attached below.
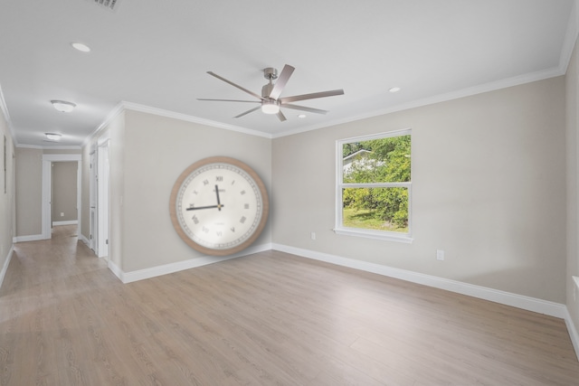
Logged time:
h=11 m=44
